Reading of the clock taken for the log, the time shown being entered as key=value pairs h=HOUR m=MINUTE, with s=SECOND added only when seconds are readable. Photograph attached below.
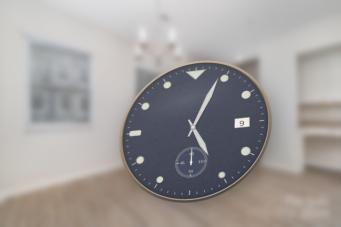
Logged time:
h=5 m=4
